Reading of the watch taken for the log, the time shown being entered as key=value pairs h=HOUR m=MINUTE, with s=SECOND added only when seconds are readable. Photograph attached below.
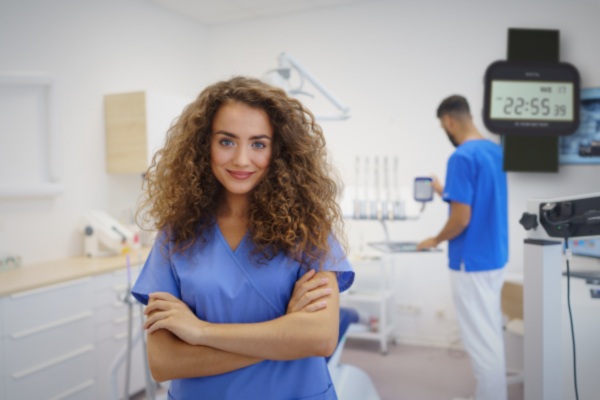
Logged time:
h=22 m=55
